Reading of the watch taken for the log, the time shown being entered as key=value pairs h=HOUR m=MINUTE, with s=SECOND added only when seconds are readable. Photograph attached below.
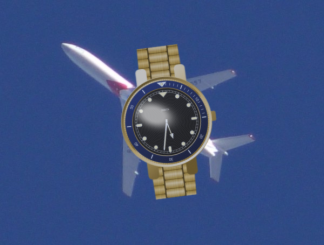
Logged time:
h=5 m=32
